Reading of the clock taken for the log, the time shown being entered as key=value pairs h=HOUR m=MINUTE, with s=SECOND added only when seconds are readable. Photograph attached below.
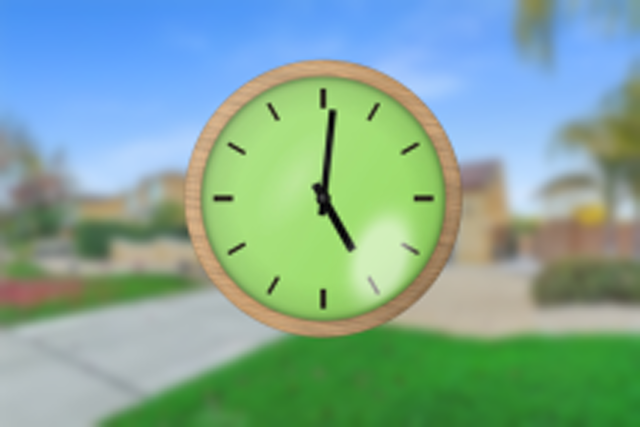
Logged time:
h=5 m=1
